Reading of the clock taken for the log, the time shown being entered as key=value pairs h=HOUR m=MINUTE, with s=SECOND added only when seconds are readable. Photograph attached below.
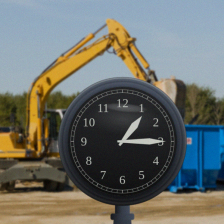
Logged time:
h=1 m=15
